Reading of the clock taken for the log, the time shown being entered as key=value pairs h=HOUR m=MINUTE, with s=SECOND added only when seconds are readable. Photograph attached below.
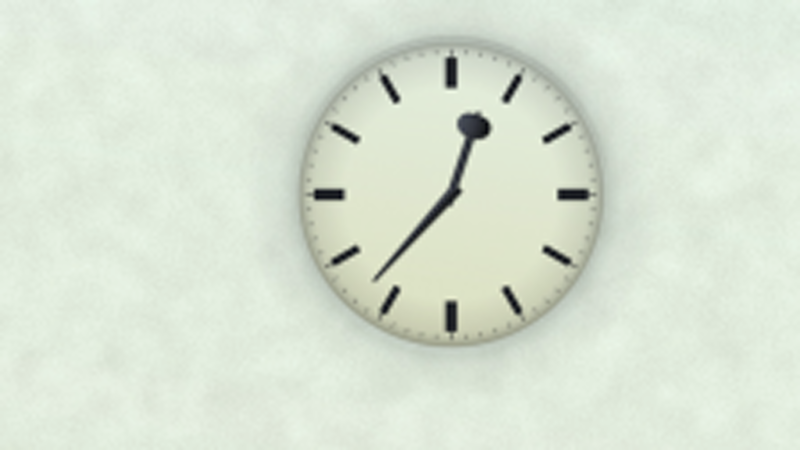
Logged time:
h=12 m=37
